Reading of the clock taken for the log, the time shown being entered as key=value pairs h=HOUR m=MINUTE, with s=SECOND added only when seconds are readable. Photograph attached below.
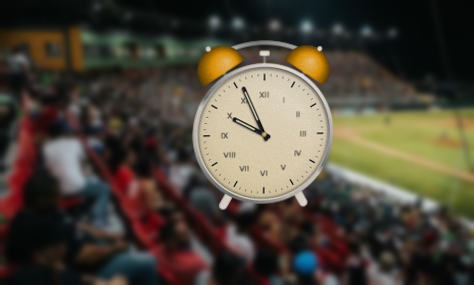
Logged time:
h=9 m=56
